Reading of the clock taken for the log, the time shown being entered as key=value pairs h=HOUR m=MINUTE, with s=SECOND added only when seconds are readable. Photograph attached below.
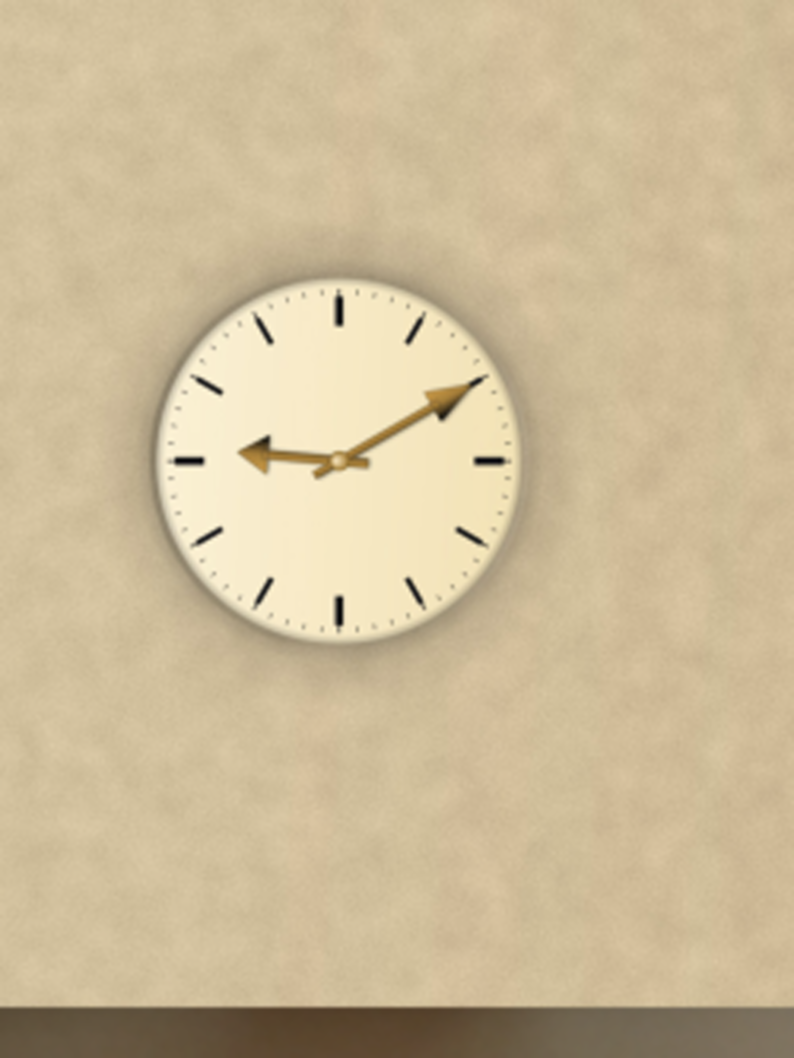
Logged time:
h=9 m=10
